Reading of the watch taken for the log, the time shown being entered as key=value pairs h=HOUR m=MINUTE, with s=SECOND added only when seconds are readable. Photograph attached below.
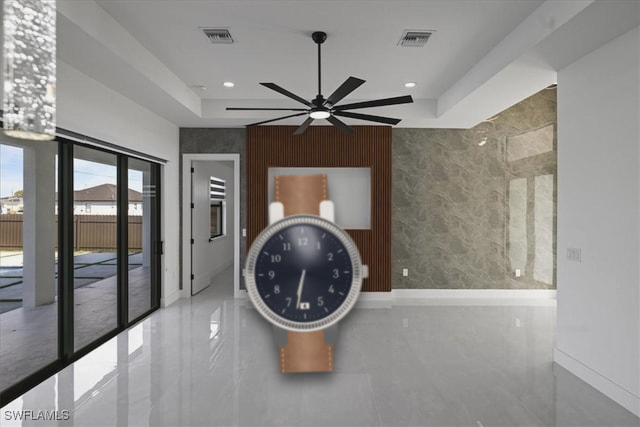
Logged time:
h=6 m=32
